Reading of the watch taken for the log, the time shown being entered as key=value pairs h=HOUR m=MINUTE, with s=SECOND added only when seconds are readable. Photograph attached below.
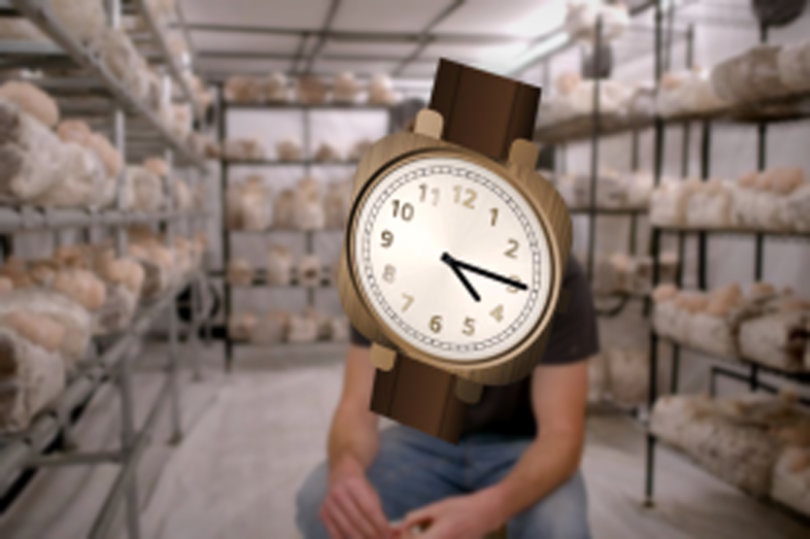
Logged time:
h=4 m=15
